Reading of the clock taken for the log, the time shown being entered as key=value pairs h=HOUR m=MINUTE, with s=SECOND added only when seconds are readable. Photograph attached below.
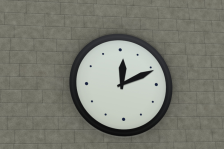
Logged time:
h=12 m=11
